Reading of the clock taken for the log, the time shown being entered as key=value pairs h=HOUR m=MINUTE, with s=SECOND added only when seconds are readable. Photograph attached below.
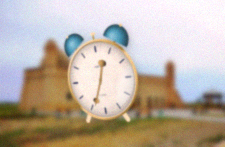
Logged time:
h=12 m=34
